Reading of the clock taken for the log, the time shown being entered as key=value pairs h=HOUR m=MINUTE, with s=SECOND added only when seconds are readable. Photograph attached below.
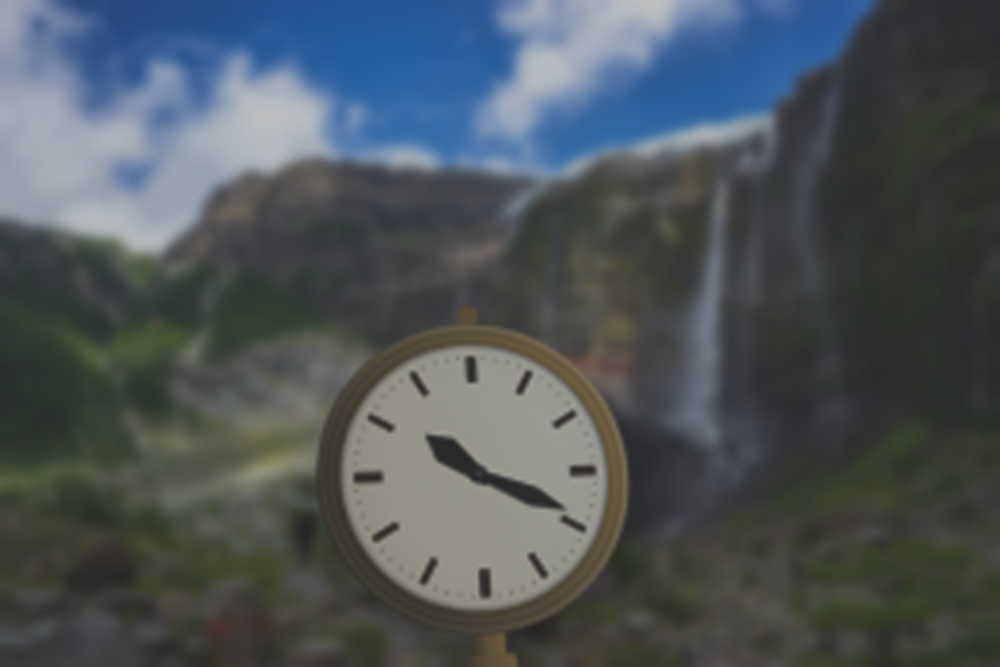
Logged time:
h=10 m=19
